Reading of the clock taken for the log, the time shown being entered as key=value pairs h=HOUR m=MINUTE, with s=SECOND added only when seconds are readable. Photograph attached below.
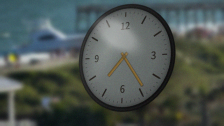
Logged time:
h=7 m=24
